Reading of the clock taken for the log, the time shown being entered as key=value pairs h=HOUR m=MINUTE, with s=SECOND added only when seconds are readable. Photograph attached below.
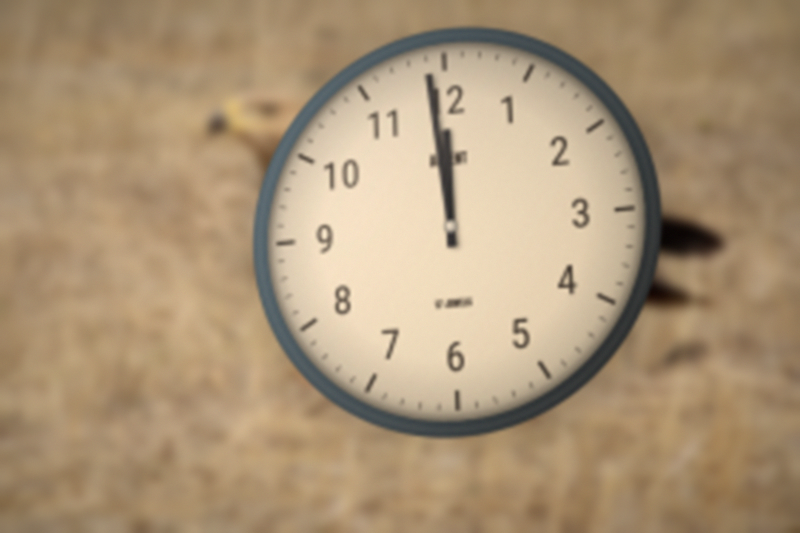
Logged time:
h=11 m=59
